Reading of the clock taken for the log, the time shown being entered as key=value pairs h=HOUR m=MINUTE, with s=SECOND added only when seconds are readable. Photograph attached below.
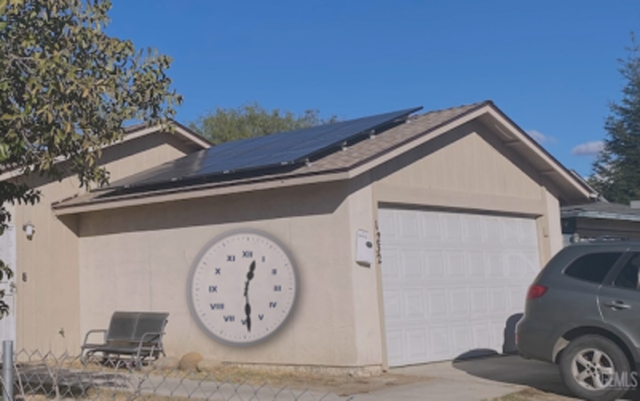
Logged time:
h=12 m=29
